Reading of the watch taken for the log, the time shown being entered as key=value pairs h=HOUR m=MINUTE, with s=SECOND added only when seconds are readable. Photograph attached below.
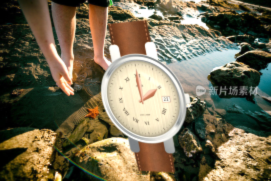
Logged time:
h=2 m=0
